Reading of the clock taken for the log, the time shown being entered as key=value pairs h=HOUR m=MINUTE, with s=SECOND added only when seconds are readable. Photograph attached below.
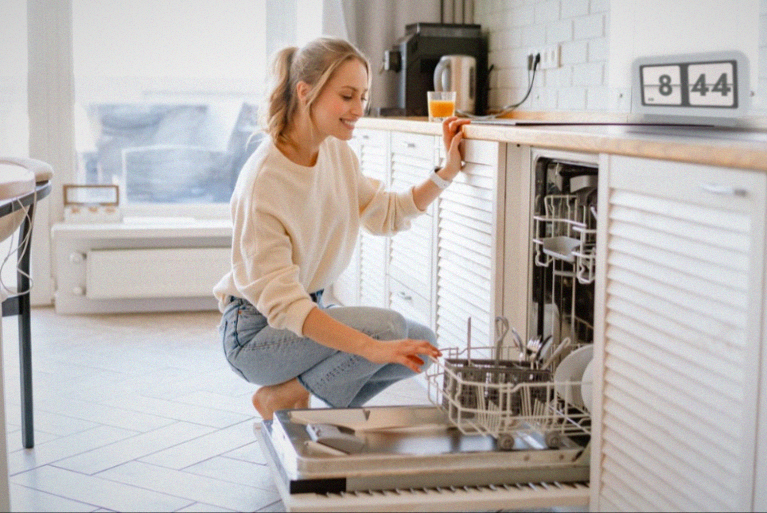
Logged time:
h=8 m=44
